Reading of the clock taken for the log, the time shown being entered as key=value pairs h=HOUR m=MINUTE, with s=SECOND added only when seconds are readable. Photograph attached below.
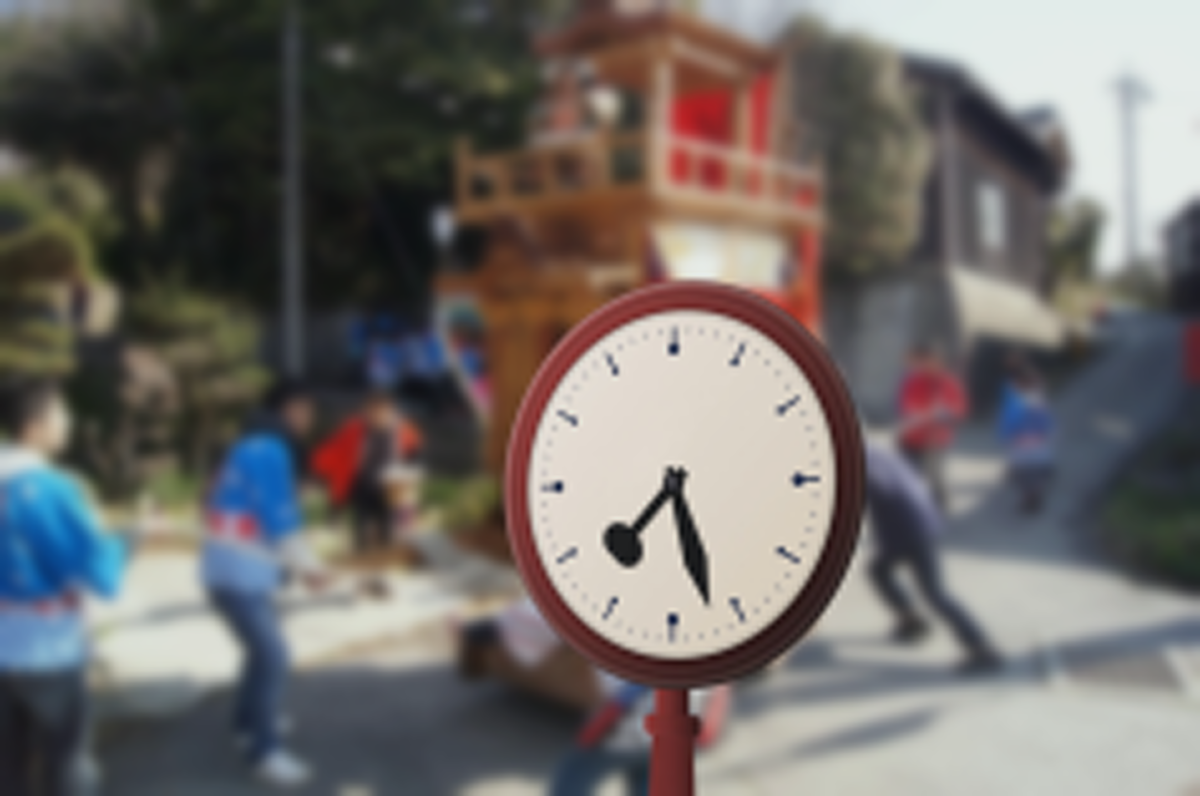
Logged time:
h=7 m=27
